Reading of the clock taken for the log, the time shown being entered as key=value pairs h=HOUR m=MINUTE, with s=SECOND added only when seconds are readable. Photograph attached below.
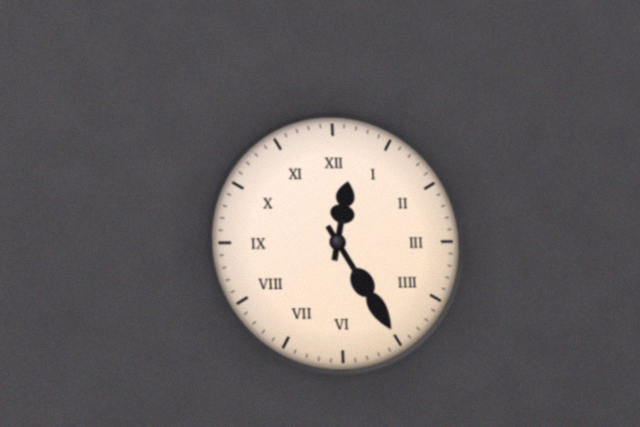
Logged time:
h=12 m=25
